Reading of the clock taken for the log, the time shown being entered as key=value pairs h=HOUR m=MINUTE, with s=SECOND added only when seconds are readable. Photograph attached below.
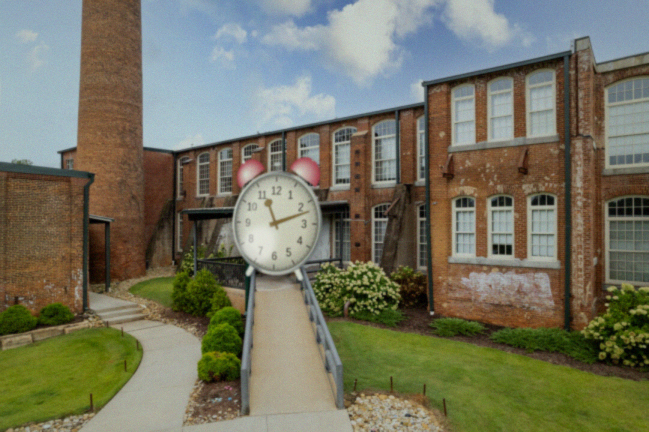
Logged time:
h=11 m=12
